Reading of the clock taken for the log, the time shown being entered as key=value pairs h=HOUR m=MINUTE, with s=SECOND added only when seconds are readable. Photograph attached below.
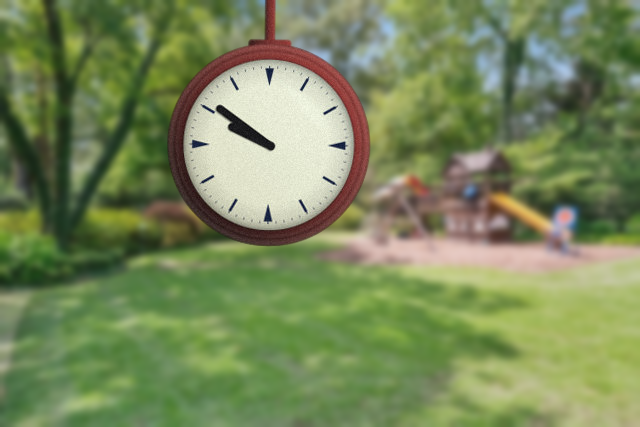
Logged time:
h=9 m=51
